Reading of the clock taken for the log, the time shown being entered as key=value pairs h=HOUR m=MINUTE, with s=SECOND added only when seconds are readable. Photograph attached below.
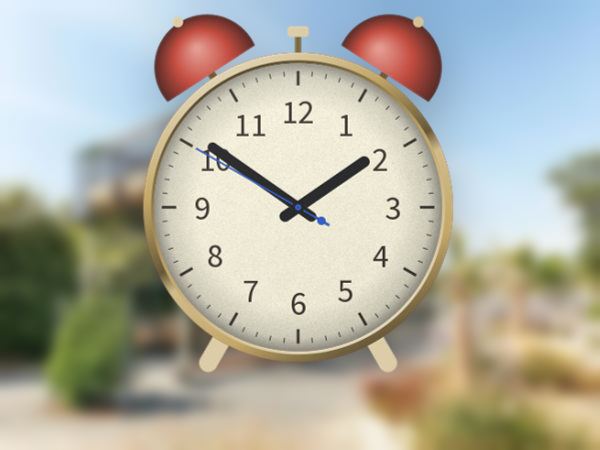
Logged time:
h=1 m=50 s=50
